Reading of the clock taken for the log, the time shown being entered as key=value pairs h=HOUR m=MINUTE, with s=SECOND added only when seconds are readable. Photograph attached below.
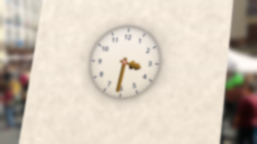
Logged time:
h=3 m=31
